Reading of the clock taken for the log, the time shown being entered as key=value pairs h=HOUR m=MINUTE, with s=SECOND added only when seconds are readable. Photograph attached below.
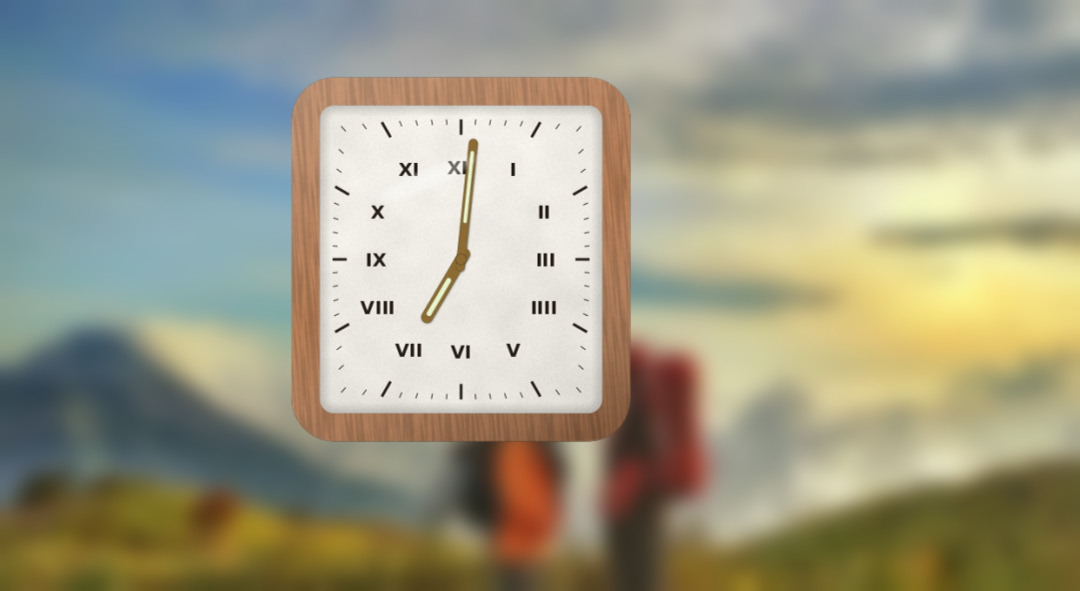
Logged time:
h=7 m=1
